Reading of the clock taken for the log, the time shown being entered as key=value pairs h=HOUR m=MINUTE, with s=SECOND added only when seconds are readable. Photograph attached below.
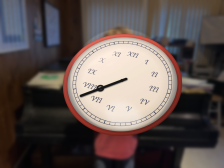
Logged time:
h=7 m=38
